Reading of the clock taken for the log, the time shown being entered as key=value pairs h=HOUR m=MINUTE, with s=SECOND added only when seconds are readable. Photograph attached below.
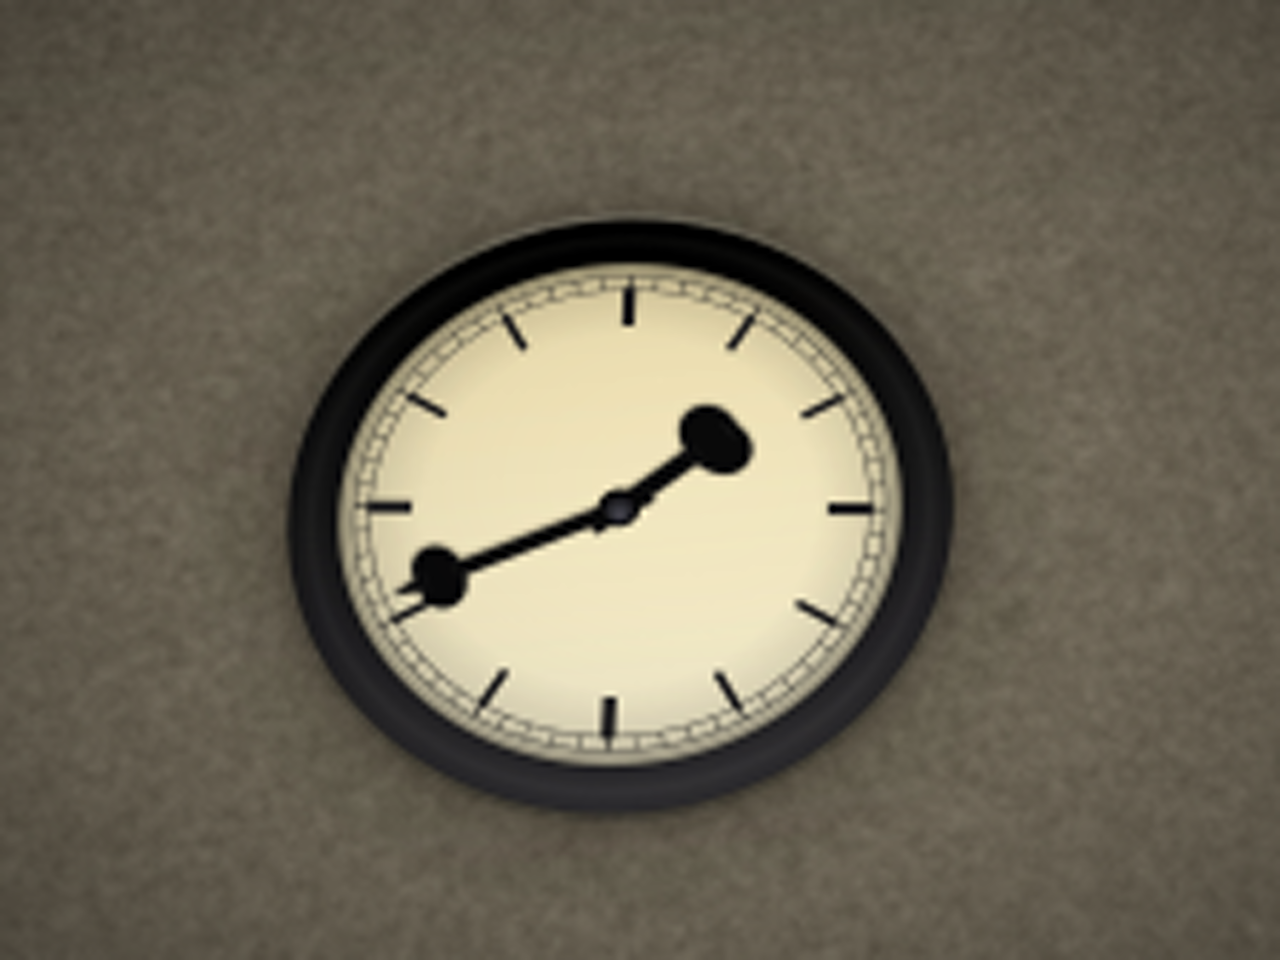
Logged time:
h=1 m=41
